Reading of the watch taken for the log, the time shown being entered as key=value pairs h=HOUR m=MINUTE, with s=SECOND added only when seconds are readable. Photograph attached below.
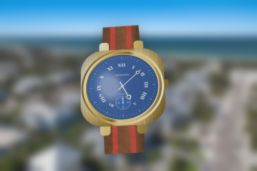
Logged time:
h=5 m=8
